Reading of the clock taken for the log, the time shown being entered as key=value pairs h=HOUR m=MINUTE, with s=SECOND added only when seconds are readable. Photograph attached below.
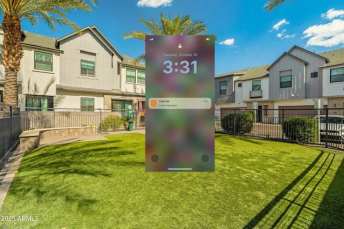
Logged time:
h=3 m=31
